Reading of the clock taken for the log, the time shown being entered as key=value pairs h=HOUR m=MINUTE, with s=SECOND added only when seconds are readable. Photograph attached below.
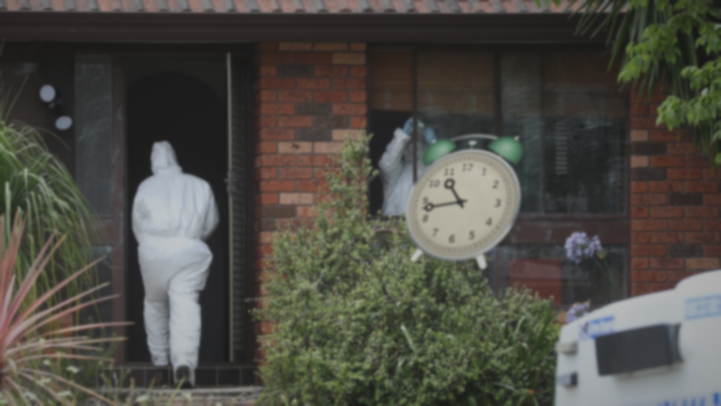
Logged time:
h=10 m=43
